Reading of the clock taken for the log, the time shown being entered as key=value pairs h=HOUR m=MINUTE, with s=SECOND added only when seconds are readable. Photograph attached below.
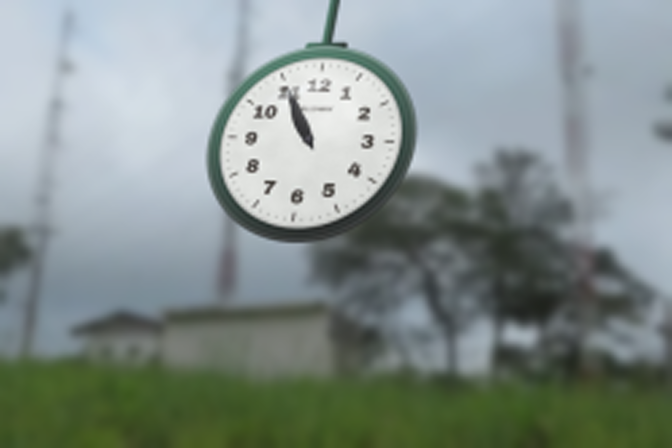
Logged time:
h=10 m=55
